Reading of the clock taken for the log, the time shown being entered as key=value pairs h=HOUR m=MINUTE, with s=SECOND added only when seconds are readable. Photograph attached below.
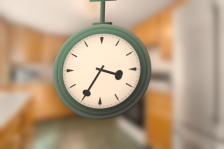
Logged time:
h=3 m=35
